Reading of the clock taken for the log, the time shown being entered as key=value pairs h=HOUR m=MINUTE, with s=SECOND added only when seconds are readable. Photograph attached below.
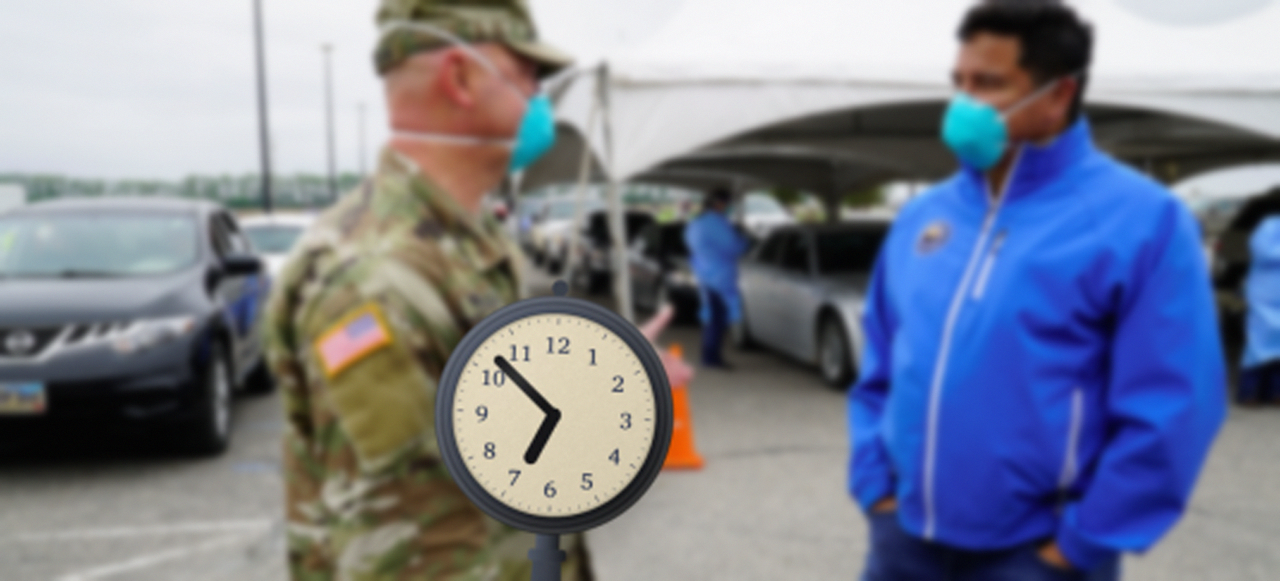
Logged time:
h=6 m=52
